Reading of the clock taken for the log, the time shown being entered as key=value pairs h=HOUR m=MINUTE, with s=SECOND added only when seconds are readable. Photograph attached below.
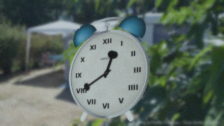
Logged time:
h=12 m=40
